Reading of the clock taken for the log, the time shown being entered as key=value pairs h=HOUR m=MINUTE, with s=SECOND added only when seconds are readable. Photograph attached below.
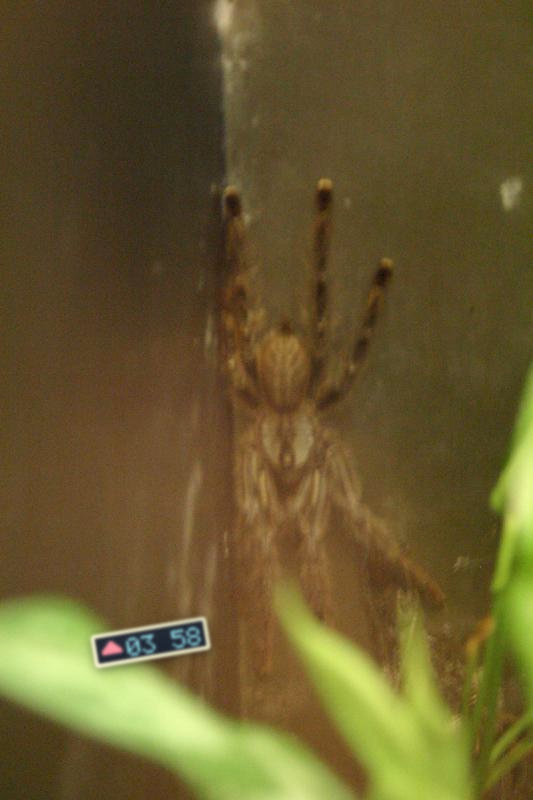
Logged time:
h=3 m=58
